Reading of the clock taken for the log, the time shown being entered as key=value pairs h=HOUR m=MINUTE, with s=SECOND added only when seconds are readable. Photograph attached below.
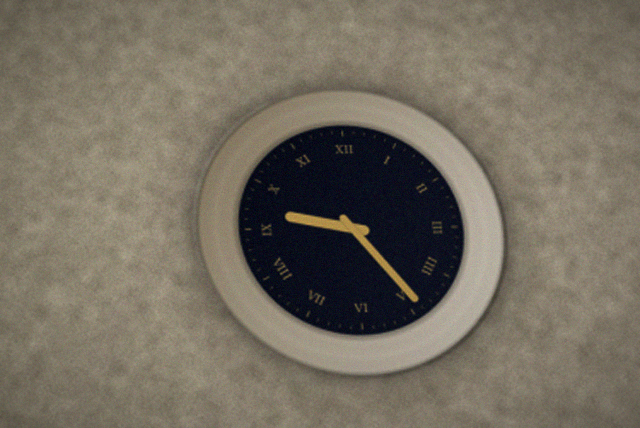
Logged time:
h=9 m=24
